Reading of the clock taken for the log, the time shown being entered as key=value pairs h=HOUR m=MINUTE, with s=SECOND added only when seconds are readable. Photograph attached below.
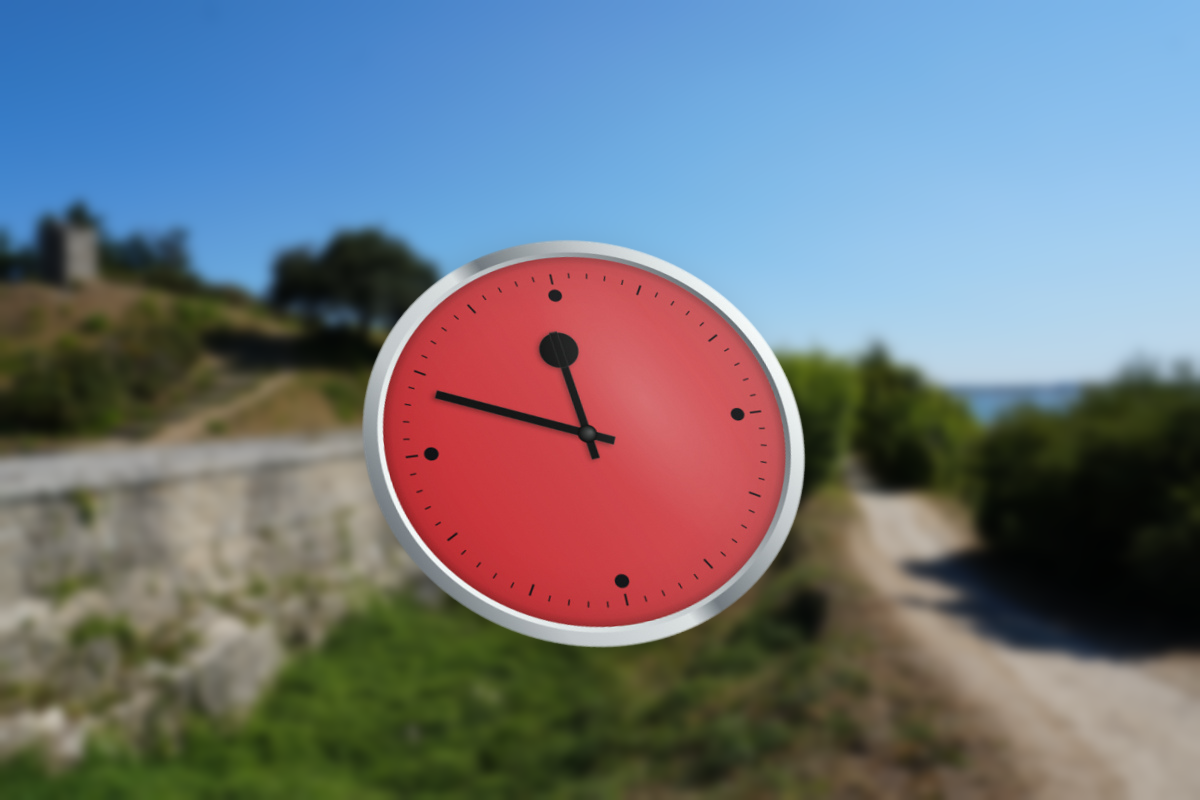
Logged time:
h=11 m=49
